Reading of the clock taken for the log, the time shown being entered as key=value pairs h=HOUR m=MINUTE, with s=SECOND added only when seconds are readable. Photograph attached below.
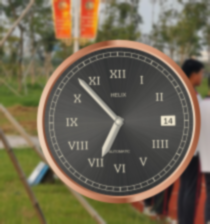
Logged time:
h=6 m=53
